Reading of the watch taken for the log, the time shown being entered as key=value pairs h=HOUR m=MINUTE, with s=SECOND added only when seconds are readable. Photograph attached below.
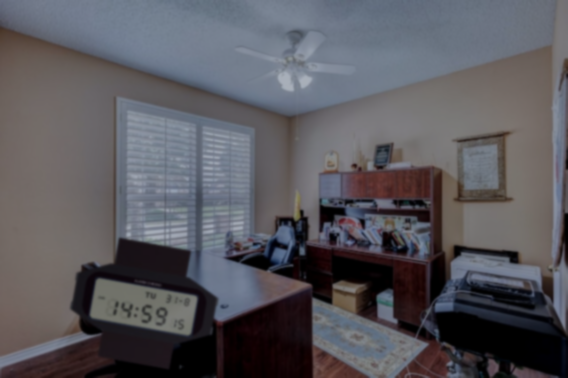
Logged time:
h=14 m=59
